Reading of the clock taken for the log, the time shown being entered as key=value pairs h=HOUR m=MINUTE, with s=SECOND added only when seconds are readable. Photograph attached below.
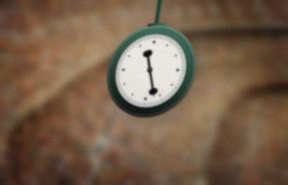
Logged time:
h=11 m=27
